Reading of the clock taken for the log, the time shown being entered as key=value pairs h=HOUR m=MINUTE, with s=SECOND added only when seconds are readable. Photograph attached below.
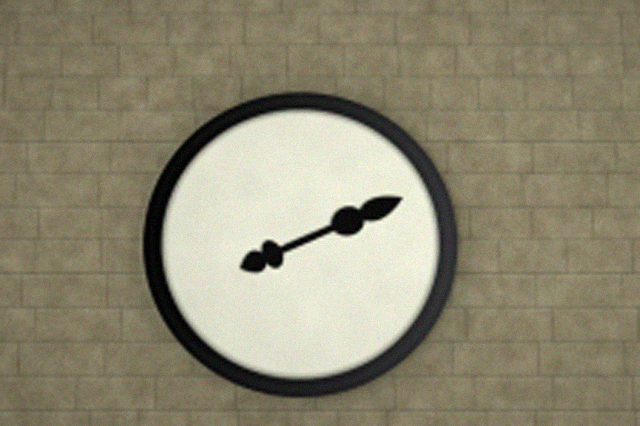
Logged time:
h=8 m=11
